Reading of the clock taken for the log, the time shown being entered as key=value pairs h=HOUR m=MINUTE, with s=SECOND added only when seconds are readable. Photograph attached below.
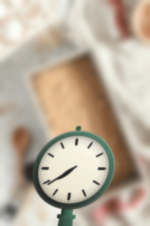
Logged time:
h=7 m=39
